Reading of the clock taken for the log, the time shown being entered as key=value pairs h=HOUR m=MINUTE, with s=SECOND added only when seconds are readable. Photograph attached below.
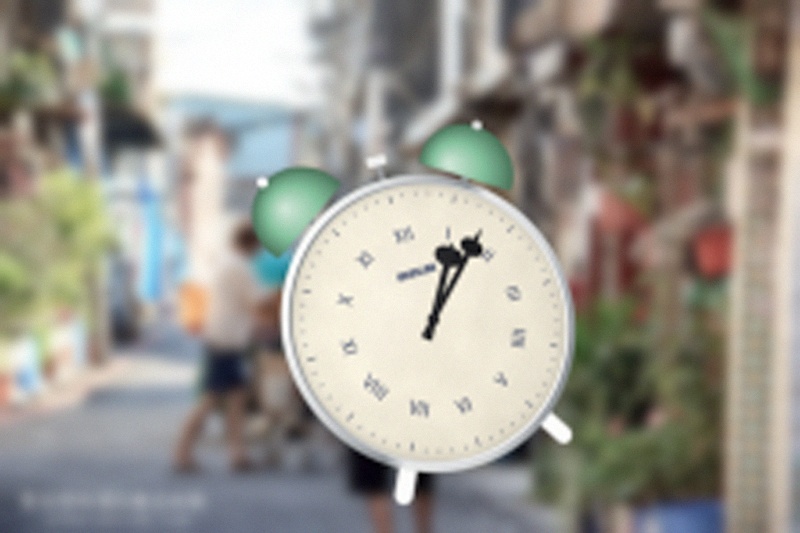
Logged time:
h=1 m=8
